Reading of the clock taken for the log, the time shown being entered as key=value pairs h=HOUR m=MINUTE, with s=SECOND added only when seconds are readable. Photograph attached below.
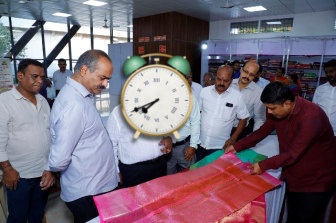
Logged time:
h=7 m=41
